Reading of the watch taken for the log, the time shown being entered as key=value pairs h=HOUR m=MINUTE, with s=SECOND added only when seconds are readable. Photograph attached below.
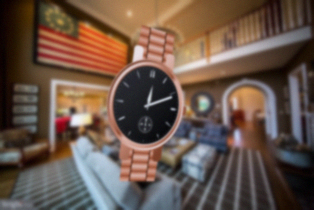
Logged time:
h=12 m=11
